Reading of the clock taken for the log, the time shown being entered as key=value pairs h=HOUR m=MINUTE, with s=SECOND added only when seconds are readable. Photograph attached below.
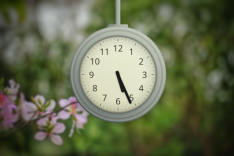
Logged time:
h=5 m=26
